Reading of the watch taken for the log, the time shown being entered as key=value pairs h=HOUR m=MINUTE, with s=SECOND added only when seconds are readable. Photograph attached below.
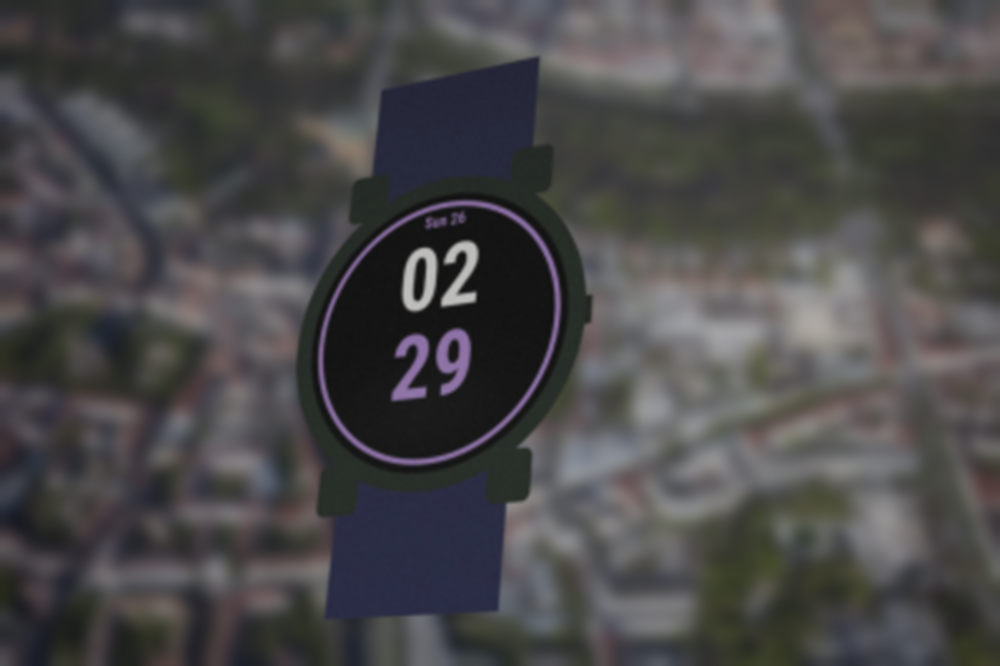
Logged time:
h=2 m=29
